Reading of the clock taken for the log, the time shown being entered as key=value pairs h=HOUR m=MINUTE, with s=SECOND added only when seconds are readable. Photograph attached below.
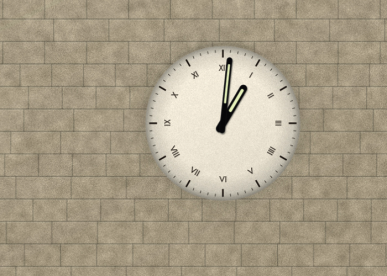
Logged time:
h=1 m=1
